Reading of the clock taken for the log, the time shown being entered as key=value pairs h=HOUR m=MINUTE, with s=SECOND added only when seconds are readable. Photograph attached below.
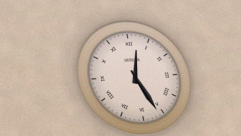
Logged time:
h=12 m=26
